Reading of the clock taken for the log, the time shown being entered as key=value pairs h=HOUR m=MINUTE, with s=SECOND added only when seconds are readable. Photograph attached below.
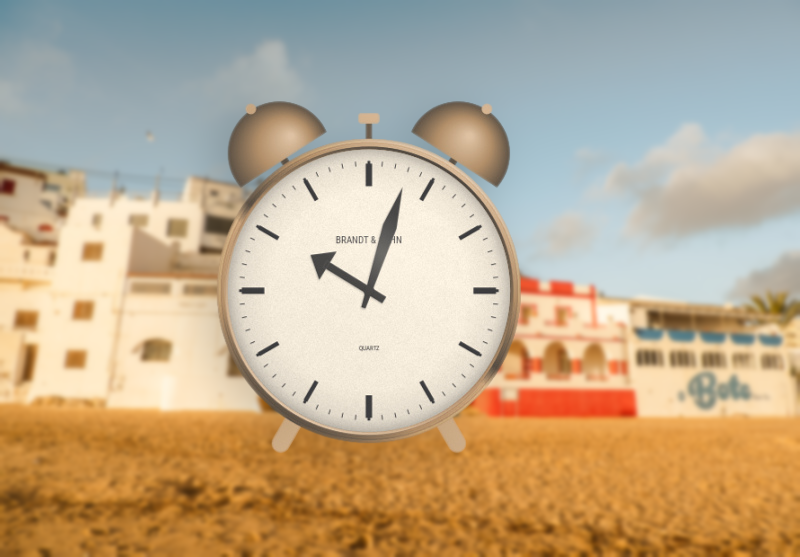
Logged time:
h=10 m=3
